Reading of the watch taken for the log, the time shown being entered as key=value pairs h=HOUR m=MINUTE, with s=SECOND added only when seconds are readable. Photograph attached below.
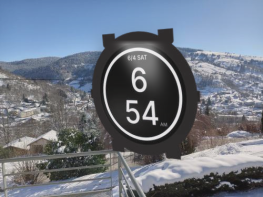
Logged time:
h=6 m=54
